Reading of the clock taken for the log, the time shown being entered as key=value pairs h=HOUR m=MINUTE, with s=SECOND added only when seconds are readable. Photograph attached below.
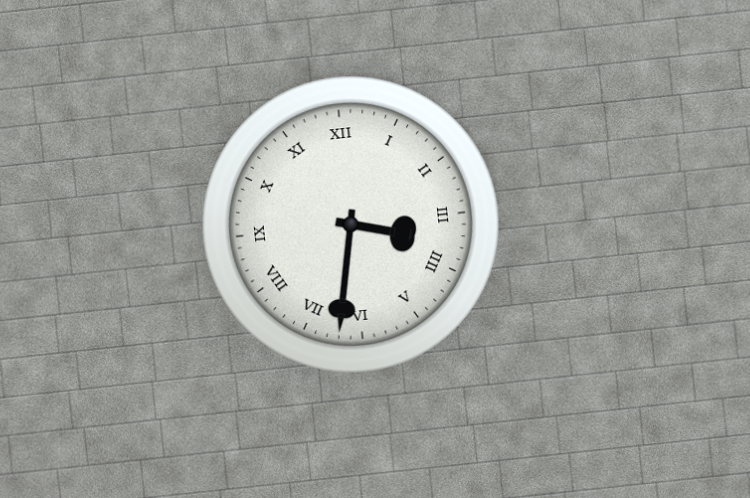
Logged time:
h=3 m=32
